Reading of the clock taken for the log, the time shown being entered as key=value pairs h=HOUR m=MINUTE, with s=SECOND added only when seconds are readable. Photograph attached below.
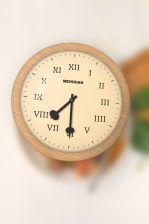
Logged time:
h=7 m=30
